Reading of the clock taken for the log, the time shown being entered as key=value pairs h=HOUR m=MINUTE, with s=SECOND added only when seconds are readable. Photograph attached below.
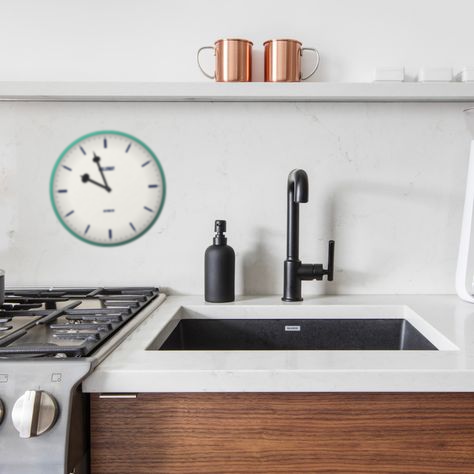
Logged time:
h=9 m=57
